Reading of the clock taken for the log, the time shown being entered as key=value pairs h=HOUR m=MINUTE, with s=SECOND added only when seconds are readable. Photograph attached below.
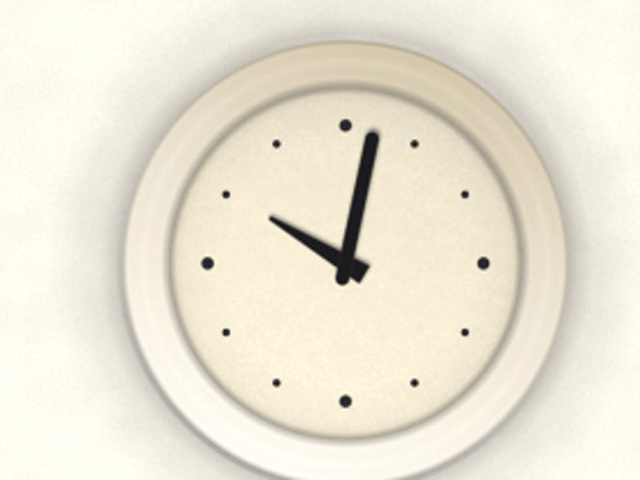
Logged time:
h=10 m=2
